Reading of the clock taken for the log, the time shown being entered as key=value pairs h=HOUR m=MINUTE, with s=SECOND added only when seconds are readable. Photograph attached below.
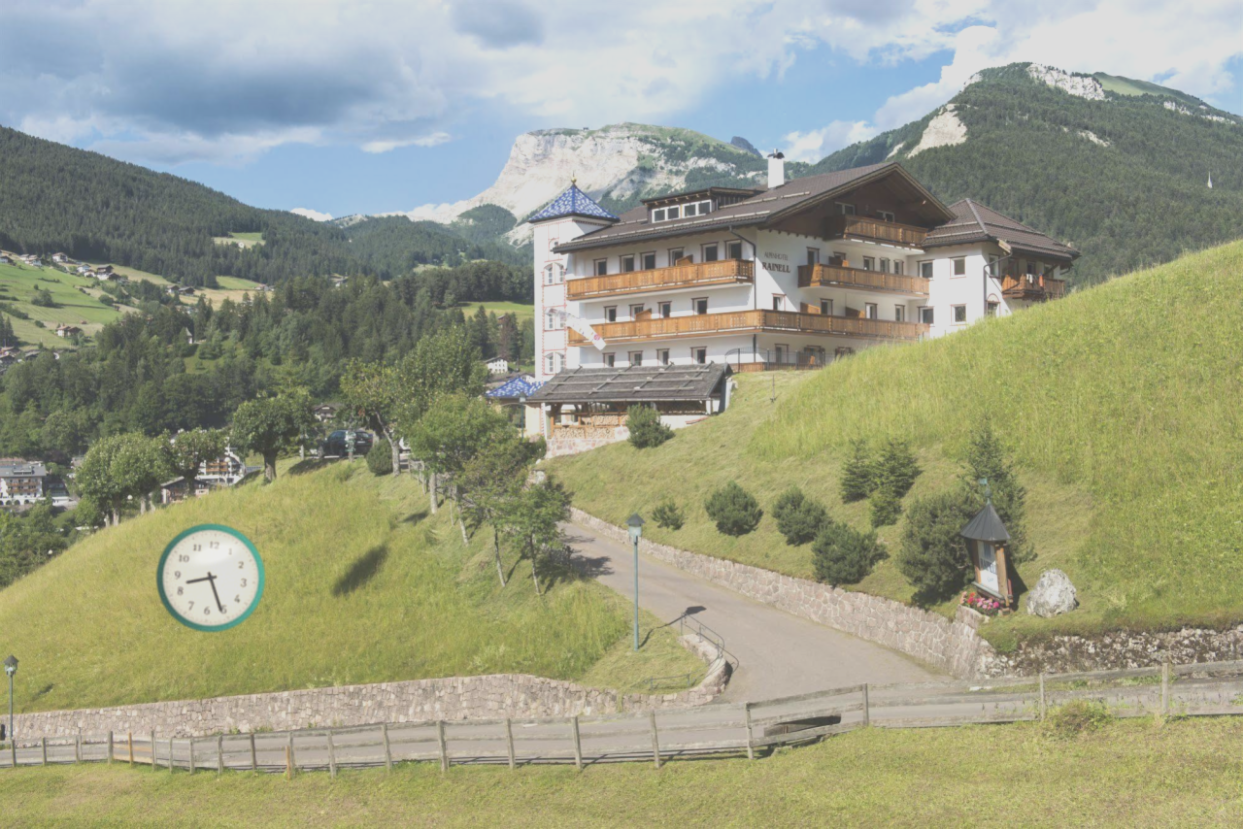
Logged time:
h=8 m=26
